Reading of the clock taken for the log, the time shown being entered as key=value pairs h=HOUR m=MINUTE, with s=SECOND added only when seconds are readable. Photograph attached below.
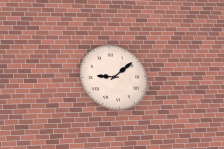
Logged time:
h=9 m=9
